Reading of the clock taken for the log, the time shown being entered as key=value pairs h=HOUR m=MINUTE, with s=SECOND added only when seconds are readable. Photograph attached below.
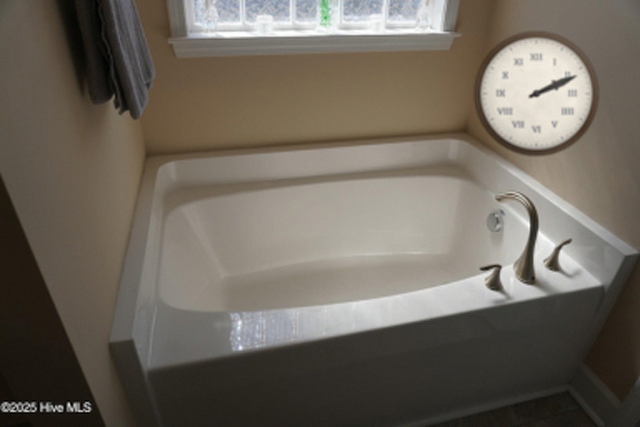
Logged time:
h=2 m=11
